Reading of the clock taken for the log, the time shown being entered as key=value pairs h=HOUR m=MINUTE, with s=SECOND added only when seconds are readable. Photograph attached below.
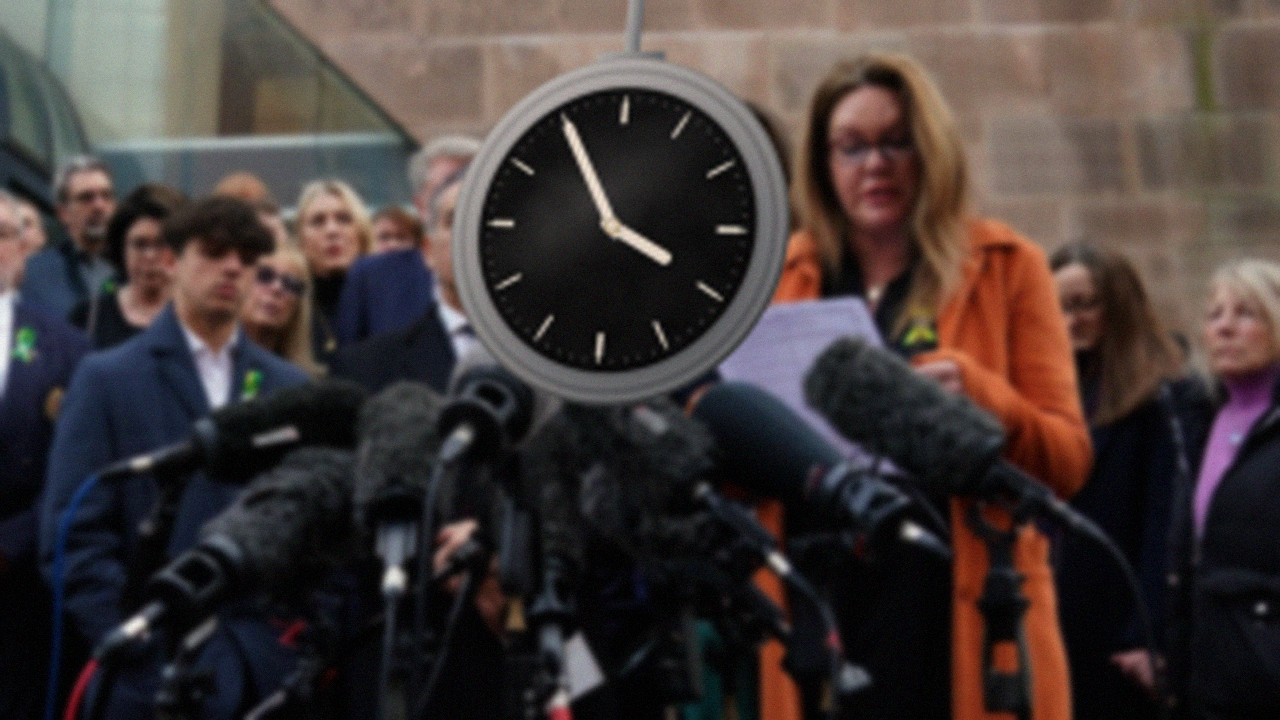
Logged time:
h=3 m=55
